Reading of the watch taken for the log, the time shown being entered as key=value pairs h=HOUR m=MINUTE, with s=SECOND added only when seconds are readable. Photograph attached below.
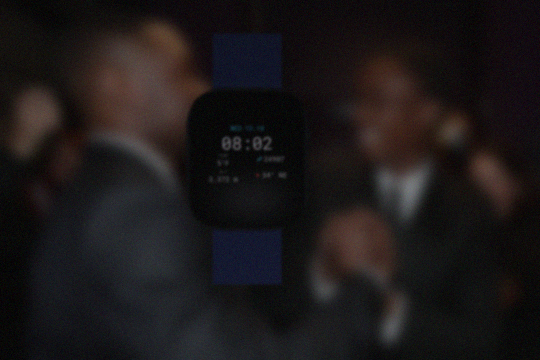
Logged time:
h=8 m=2
